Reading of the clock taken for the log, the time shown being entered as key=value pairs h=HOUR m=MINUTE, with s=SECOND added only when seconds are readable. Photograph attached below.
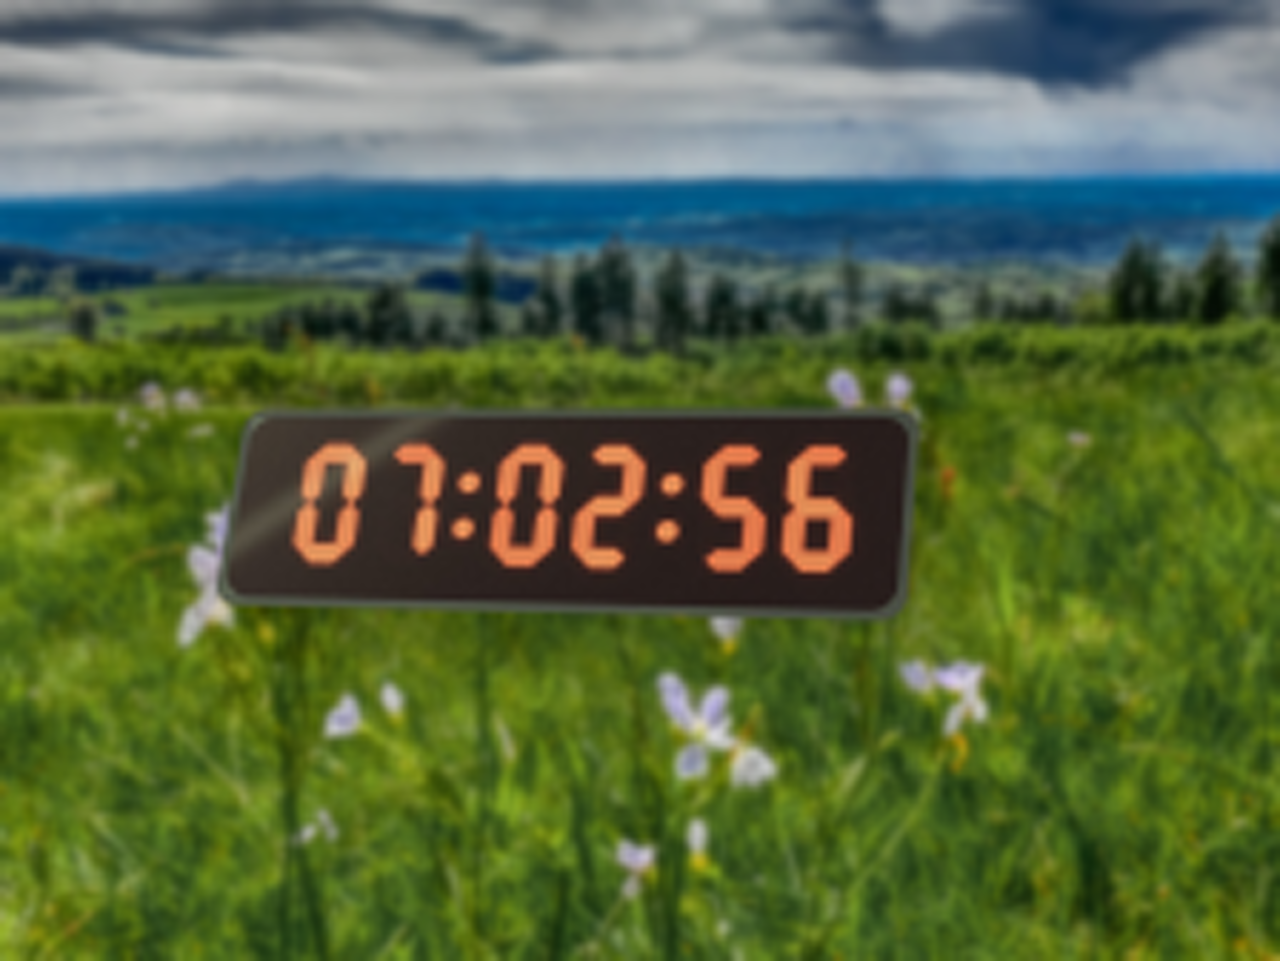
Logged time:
h=7 m=2 s=56
